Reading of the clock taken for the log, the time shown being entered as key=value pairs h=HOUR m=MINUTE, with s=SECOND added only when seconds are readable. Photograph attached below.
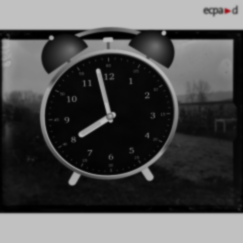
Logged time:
h=7 m=58
